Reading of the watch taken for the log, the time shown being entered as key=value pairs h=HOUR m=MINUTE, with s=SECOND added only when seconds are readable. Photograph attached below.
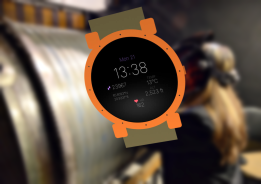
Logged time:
h=13 m=38
